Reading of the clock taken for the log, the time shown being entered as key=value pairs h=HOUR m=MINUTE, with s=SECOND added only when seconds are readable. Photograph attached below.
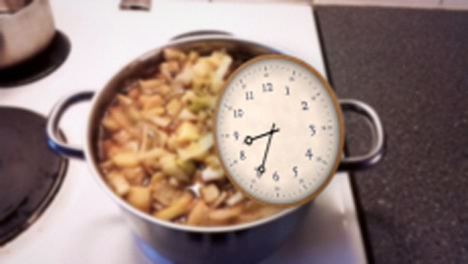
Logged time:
h=8 m=34
